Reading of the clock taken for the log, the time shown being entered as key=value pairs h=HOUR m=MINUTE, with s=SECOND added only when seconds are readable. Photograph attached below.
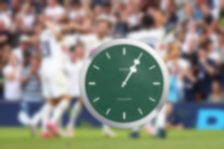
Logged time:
h=1 m=5
